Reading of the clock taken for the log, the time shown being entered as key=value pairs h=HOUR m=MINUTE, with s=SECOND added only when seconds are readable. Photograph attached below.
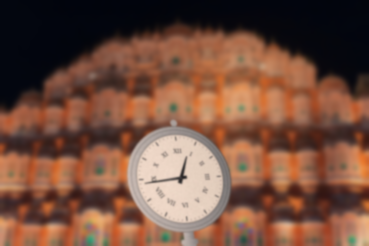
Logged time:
h=12 m=44
